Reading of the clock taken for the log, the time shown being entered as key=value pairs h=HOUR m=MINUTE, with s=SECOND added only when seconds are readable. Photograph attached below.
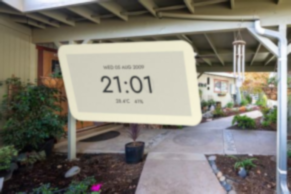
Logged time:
h=21 m=1
